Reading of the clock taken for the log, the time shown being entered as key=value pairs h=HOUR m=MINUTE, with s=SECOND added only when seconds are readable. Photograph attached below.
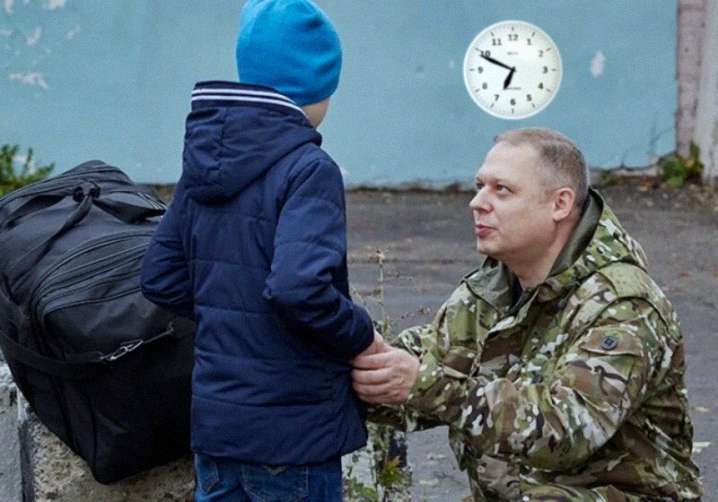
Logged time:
h=6 m=49
